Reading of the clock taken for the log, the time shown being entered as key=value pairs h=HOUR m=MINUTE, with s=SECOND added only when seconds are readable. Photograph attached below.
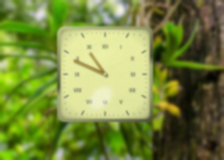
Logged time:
h=10 m=49
